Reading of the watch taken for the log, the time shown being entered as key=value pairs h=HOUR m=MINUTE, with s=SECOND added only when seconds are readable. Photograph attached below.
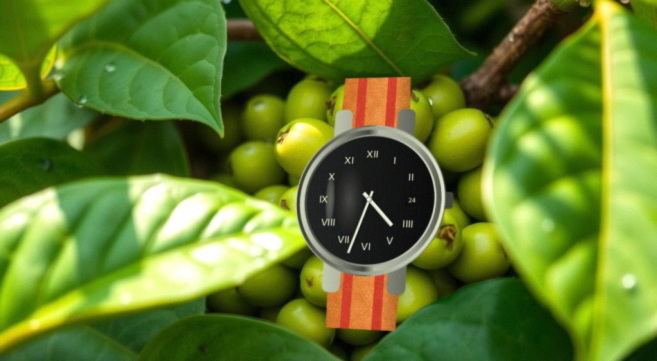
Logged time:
h=4 m=33
